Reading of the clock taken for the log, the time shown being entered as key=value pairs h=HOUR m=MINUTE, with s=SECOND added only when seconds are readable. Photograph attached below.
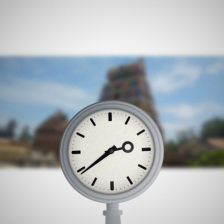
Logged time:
h=2 m=39
